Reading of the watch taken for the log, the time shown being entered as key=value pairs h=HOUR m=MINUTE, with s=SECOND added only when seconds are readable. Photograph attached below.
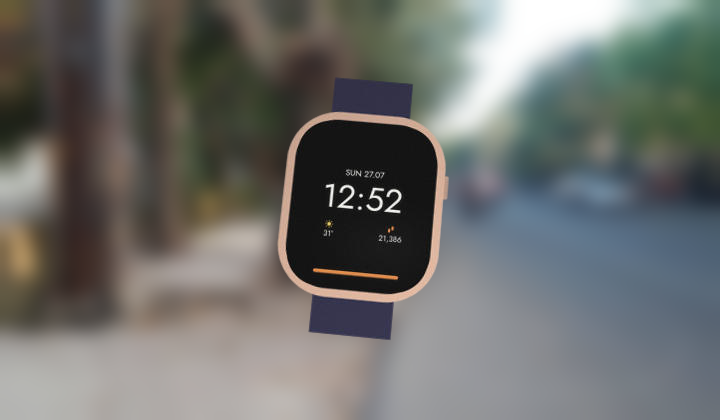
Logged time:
h=12 m=52
